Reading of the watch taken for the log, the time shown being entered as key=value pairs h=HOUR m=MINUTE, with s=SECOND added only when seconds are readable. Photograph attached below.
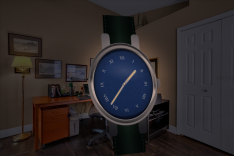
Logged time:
h=1 m=37
